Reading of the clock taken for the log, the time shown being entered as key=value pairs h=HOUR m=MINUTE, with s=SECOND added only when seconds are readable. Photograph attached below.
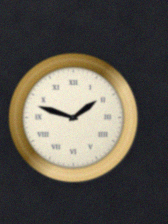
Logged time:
h=1 m=48
